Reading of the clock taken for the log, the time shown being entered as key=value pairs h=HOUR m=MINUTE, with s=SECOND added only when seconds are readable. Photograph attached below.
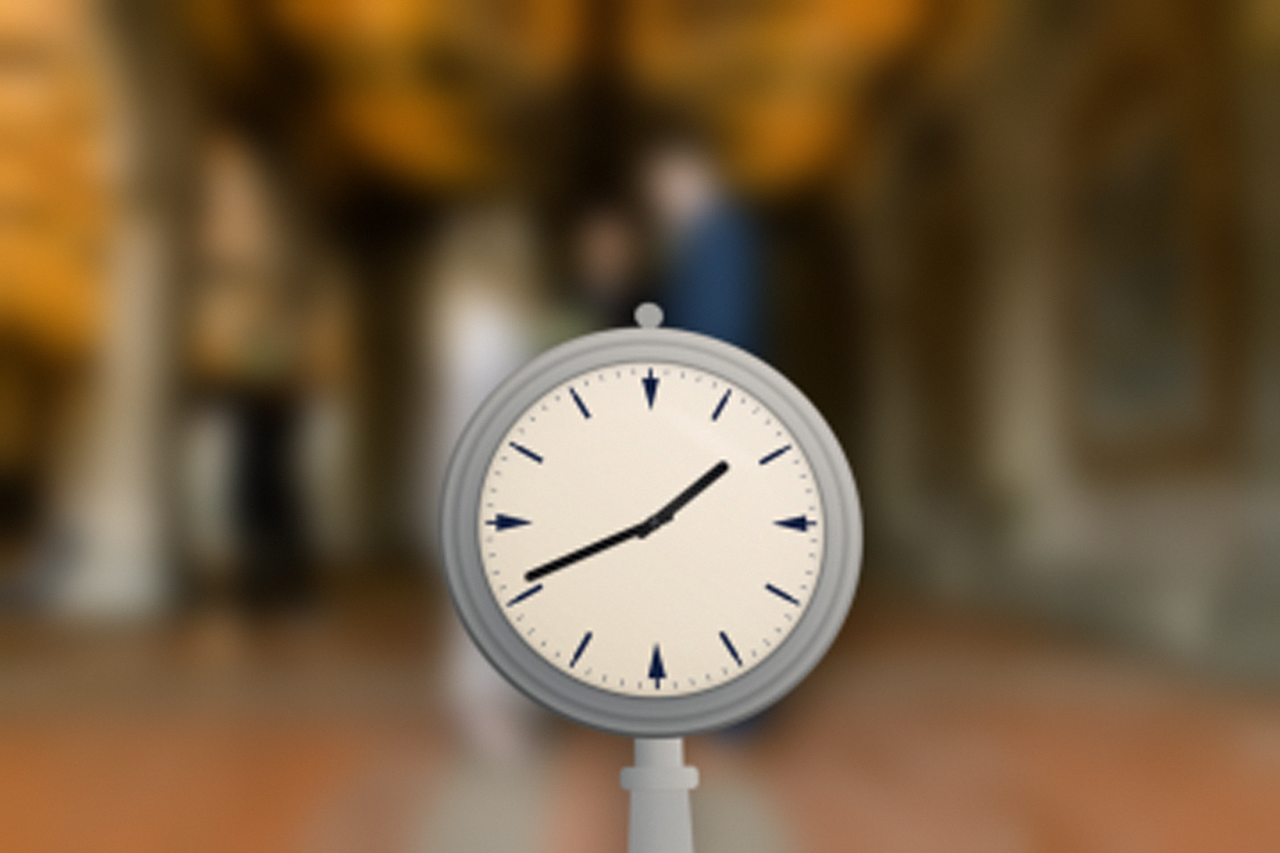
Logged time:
h=1 m=41
